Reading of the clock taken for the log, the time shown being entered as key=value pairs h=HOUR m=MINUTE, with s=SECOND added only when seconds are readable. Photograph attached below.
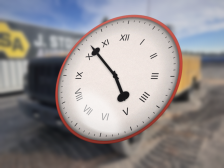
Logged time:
h=4 m=52
